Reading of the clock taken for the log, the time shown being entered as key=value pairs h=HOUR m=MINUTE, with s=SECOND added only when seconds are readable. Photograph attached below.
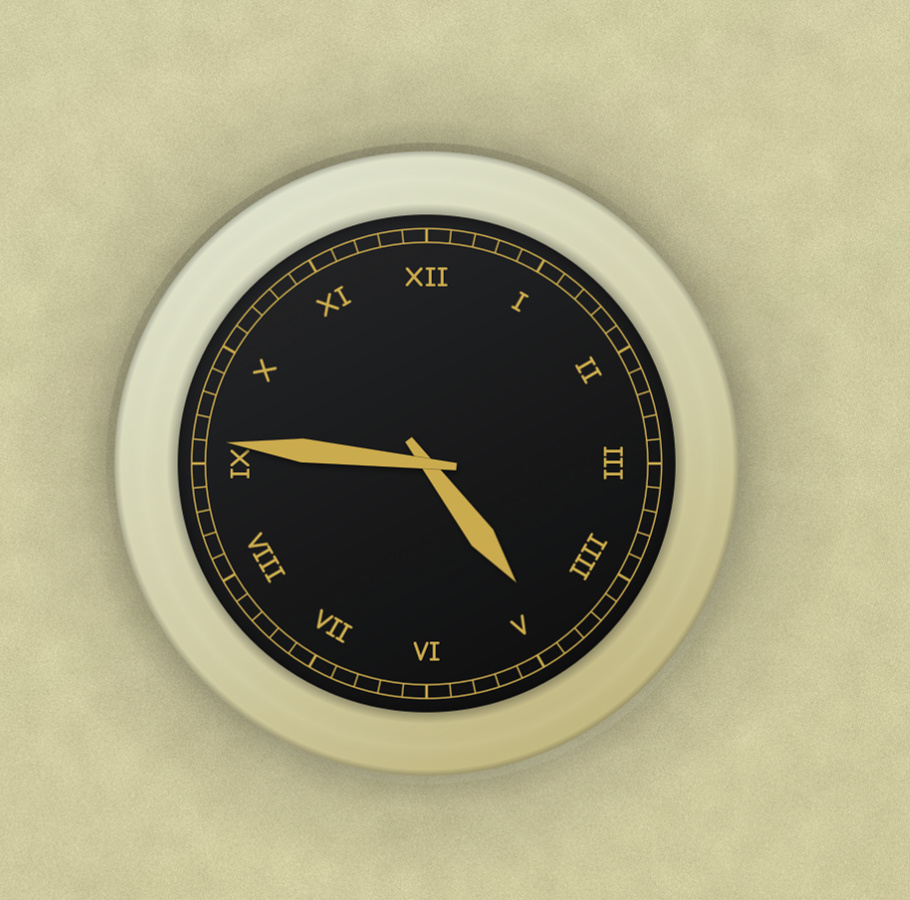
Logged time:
h=4 m=46
